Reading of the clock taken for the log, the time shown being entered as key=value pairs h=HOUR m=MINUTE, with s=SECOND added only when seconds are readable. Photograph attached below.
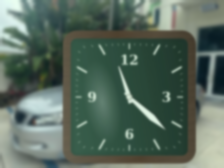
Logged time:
h=11 m=22
